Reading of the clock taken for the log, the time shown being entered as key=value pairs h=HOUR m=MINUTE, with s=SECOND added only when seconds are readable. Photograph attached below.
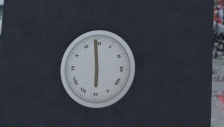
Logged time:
h=5 m=59
